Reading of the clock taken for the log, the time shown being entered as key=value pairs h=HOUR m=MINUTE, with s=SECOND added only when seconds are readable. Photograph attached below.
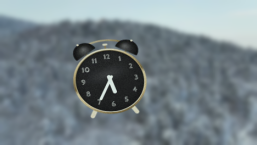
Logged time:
h=5 m=35
